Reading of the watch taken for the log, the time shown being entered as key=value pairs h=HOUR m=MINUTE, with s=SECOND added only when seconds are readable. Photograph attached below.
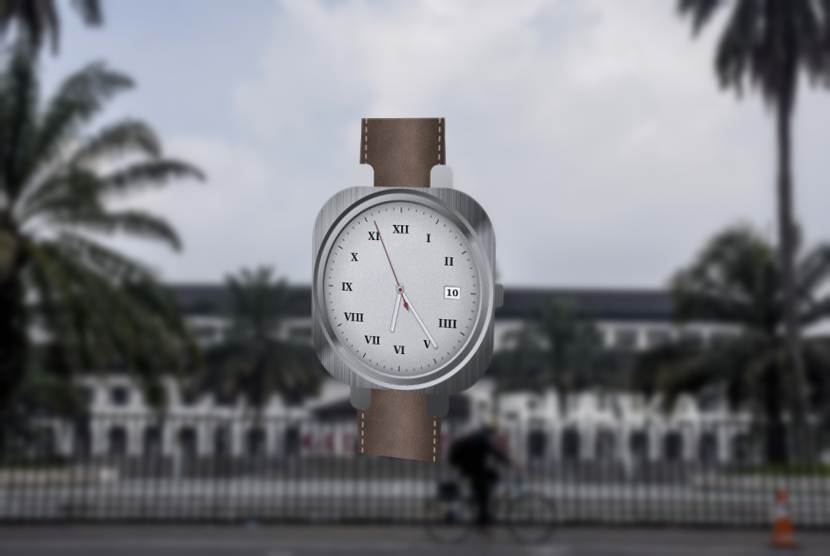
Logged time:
h=6 m=23 s=56
